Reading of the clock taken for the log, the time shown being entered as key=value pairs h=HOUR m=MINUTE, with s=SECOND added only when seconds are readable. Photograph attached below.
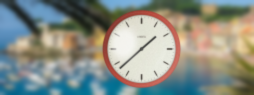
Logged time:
h=1 m=38
